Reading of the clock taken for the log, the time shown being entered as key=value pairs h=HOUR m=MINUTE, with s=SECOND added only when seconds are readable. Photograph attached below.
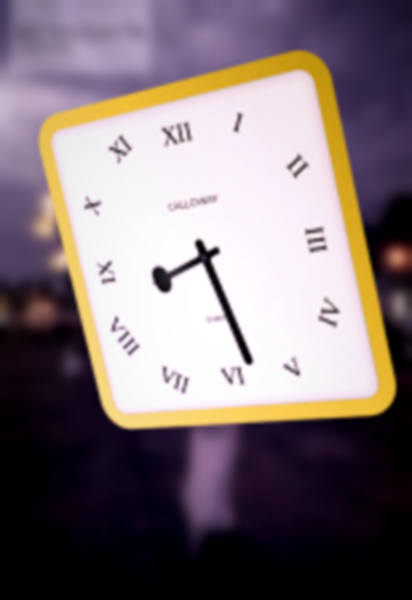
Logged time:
h=8 m=28
